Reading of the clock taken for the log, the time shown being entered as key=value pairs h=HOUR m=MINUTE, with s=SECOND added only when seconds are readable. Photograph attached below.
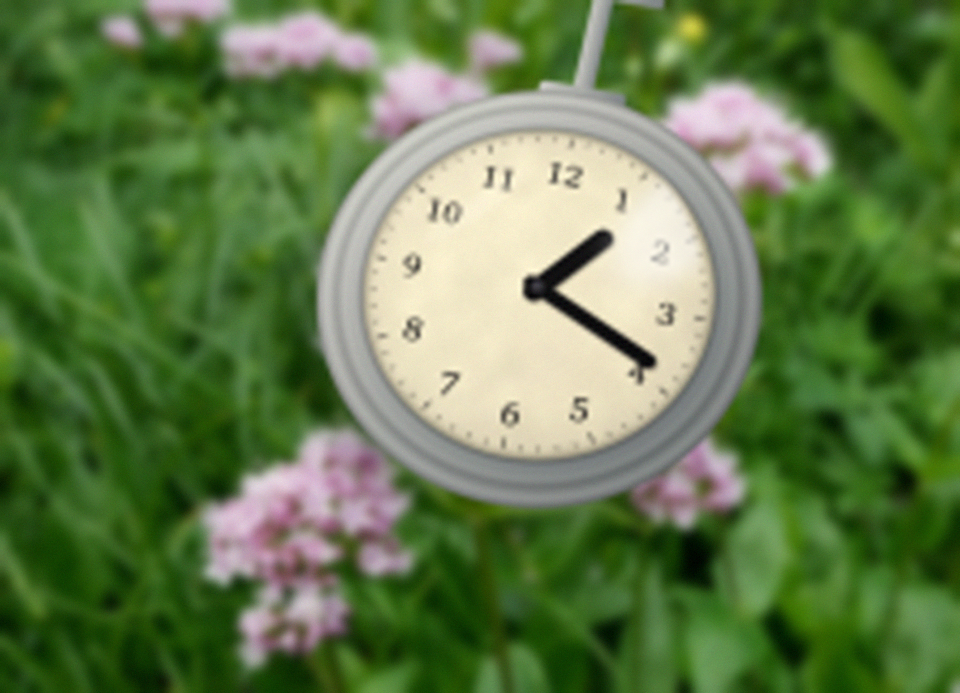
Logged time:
h=1 m=19
